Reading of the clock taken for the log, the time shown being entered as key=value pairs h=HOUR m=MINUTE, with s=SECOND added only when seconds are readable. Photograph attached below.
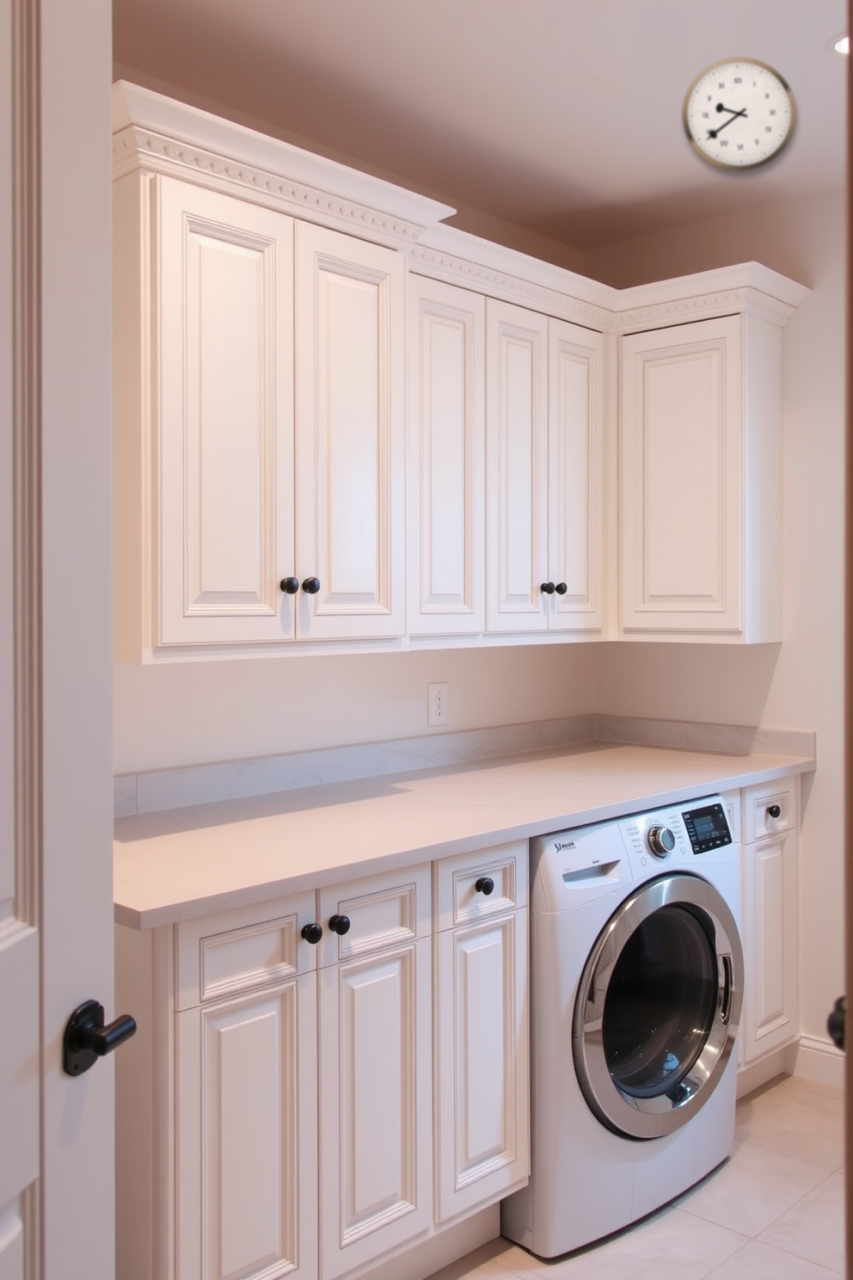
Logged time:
h=9 m=39
